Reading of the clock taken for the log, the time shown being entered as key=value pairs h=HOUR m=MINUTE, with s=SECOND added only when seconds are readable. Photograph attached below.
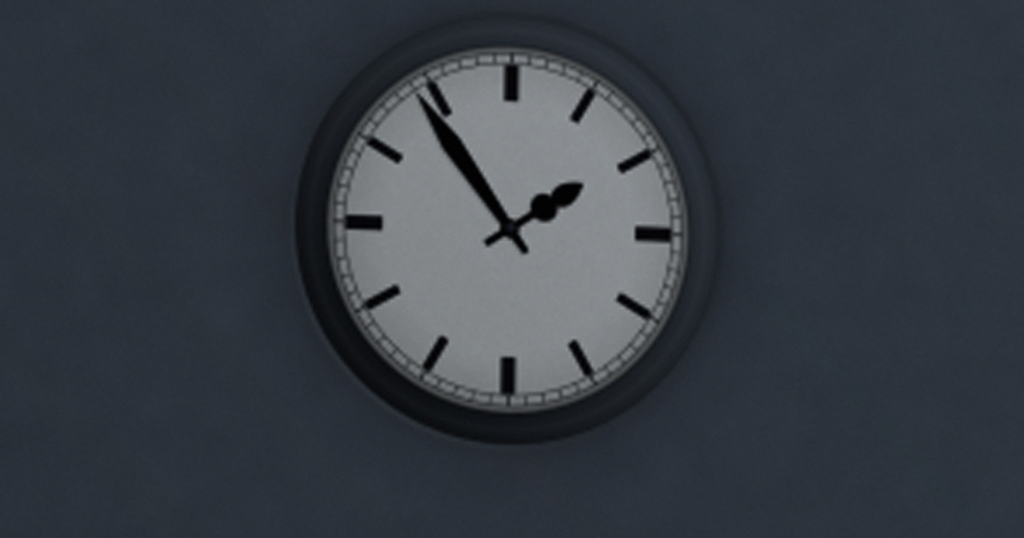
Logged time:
h=1 m=54
